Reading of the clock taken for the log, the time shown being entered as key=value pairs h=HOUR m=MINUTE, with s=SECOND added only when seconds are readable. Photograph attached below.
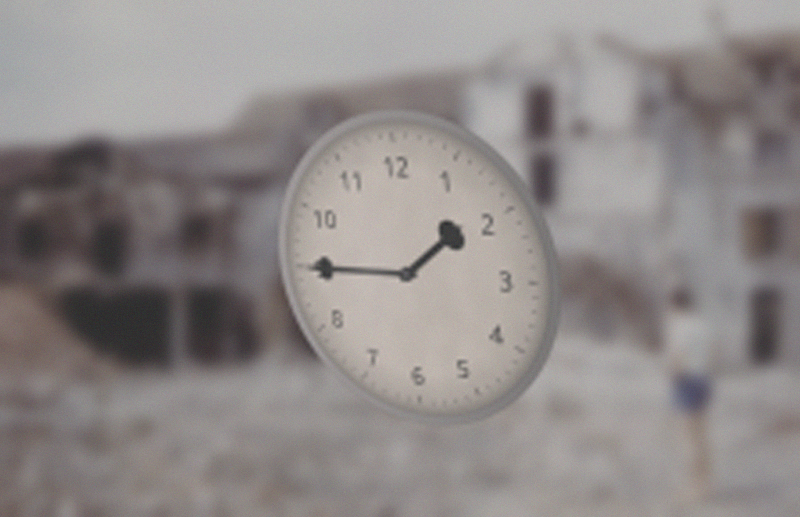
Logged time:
h=1 m=45
